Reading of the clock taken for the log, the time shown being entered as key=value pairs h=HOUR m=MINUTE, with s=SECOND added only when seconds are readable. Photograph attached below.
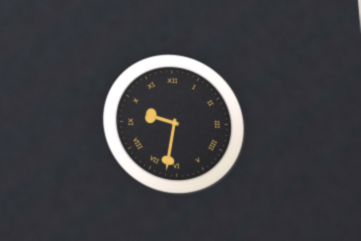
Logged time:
h=9 m=32
